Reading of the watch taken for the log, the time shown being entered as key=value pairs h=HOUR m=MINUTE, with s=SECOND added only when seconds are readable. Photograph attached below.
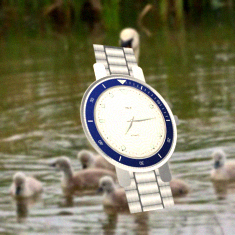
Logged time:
h=7 m=14
